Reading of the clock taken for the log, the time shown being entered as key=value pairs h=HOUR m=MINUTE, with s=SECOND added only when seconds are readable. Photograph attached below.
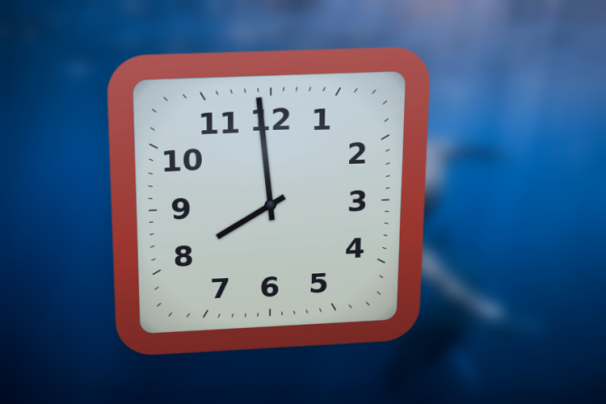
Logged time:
h=7 m=59
